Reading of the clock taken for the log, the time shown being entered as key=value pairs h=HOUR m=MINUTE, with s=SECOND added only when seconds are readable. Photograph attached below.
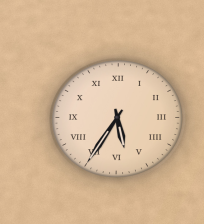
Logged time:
h=5 m=35
